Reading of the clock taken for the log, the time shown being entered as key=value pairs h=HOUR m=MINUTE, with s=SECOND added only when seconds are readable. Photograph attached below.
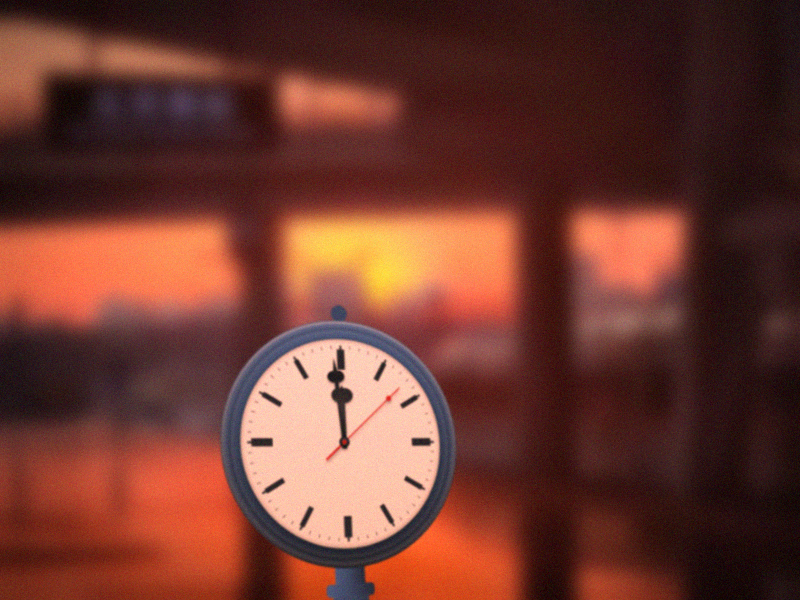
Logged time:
h=11 m=59 s=8
